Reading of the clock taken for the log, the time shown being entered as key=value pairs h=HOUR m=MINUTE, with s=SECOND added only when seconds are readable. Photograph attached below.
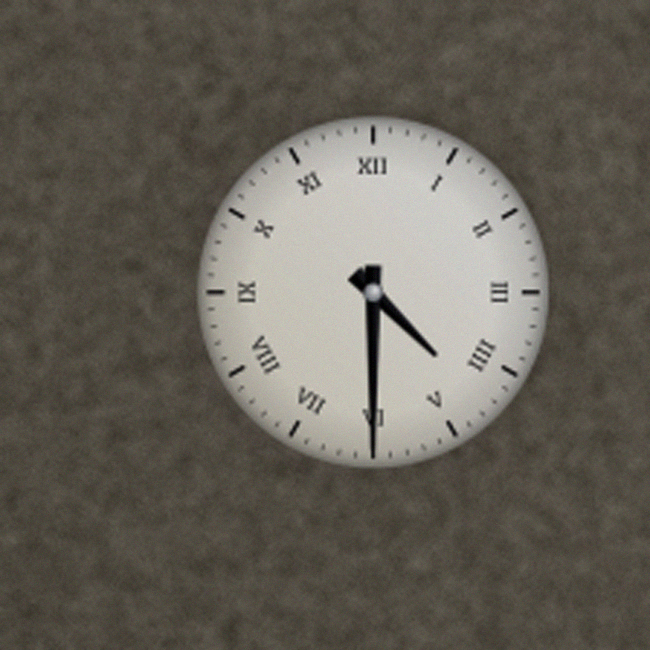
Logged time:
h=4 m=30
